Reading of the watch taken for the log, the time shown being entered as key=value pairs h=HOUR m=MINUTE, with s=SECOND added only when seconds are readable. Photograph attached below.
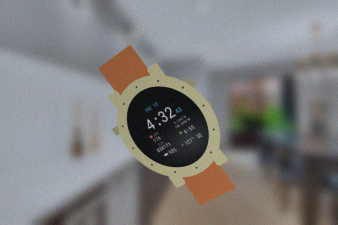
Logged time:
h=4 m=32
